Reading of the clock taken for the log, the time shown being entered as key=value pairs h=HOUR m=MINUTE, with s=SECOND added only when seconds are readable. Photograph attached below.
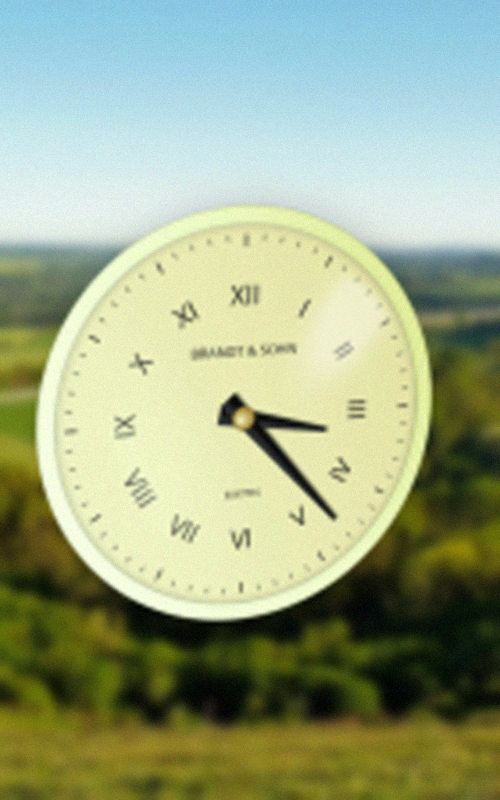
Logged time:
h=3 m=23
